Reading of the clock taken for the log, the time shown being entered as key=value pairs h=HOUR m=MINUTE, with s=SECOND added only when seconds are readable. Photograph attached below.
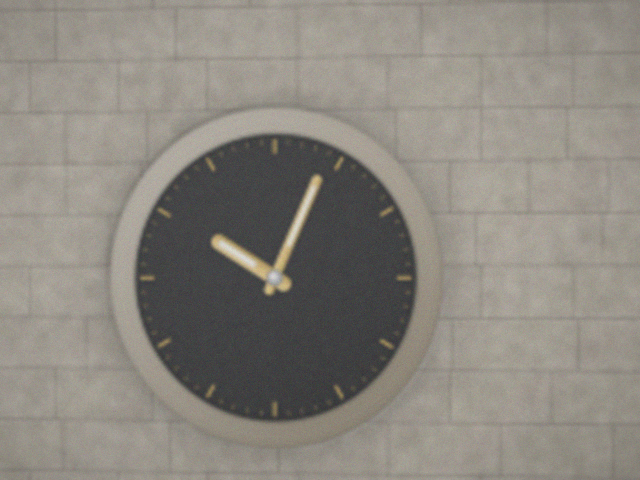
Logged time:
h=10 m=4
